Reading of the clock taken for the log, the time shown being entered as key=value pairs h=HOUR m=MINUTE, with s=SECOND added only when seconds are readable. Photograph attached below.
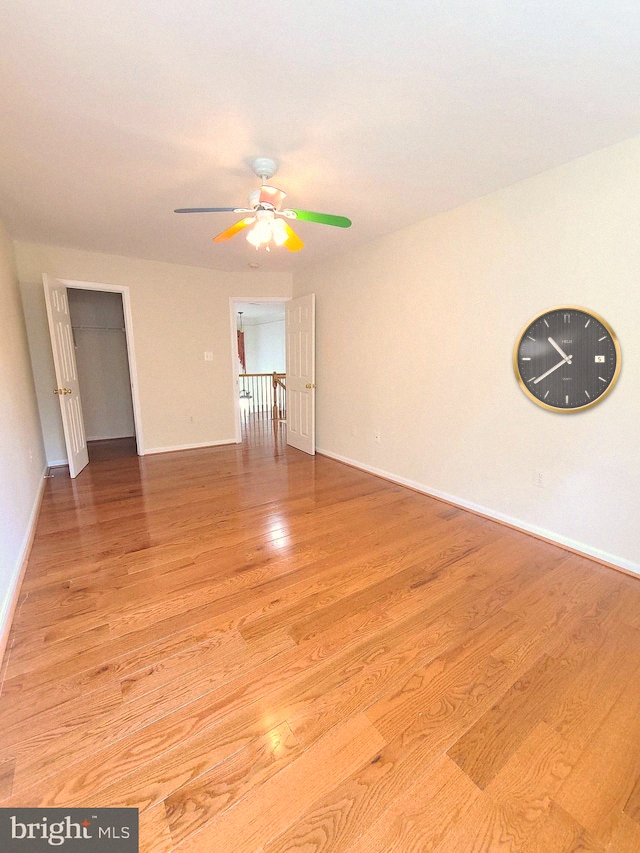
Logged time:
h=10 m=39
